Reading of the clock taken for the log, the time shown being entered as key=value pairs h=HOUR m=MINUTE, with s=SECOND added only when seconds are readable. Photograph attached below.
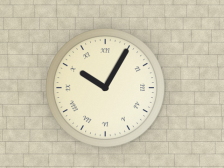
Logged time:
h=10 m=5
